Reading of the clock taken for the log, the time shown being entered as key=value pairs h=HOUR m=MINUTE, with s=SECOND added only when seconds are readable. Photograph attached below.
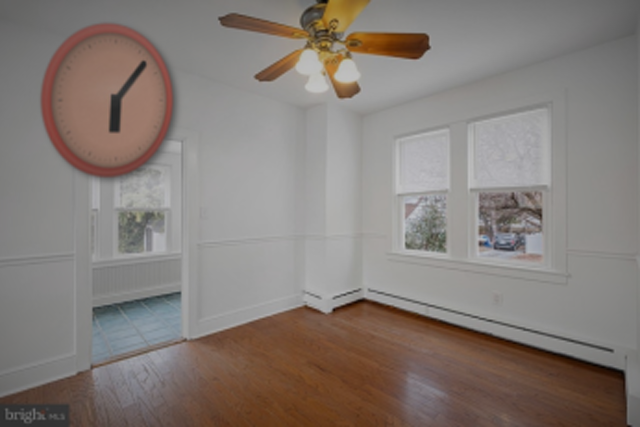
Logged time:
h=6 m=7
